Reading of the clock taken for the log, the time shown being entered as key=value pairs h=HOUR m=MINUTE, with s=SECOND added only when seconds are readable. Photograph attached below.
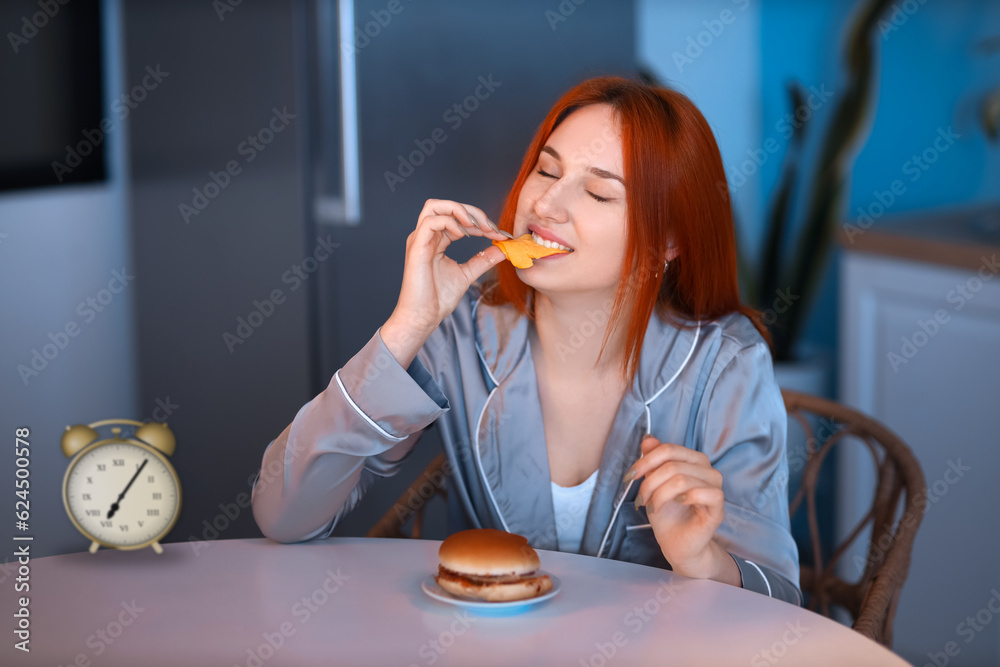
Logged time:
h=7 m=6
